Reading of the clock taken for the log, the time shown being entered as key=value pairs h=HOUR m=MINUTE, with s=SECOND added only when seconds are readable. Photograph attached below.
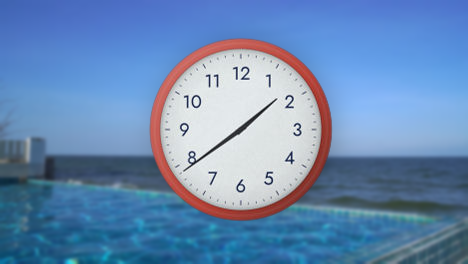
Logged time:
h=1 m=39
